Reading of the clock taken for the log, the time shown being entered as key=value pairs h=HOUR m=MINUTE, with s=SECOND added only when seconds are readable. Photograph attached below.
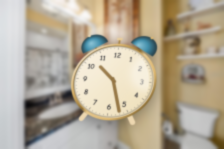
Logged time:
h=10 m=27
